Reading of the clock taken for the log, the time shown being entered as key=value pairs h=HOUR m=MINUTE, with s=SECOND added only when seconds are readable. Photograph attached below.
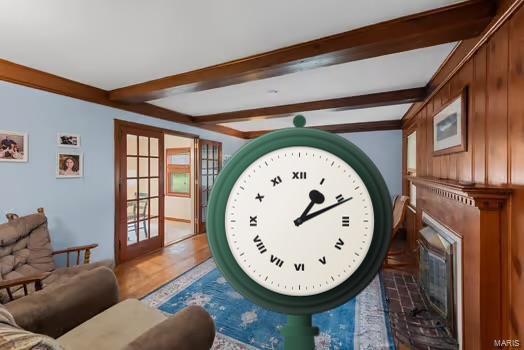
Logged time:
h=1 m=11
